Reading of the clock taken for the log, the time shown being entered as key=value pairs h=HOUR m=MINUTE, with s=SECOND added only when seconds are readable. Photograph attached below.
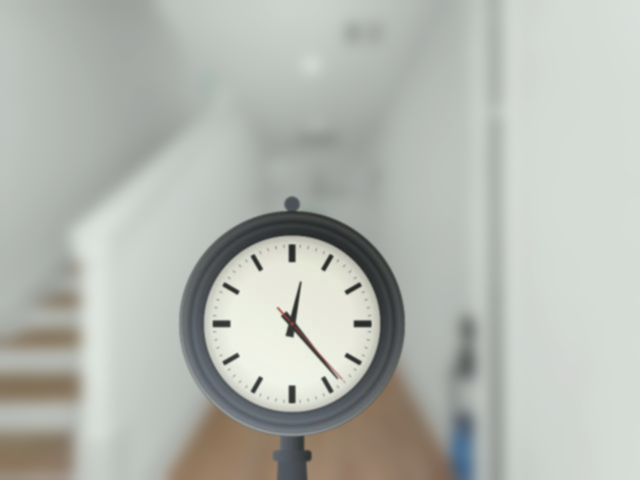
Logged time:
h=12 m=23 s=23
